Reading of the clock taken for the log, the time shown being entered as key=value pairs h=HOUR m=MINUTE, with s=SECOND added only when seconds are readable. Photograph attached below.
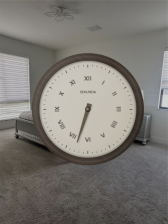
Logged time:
h=6 m=33
